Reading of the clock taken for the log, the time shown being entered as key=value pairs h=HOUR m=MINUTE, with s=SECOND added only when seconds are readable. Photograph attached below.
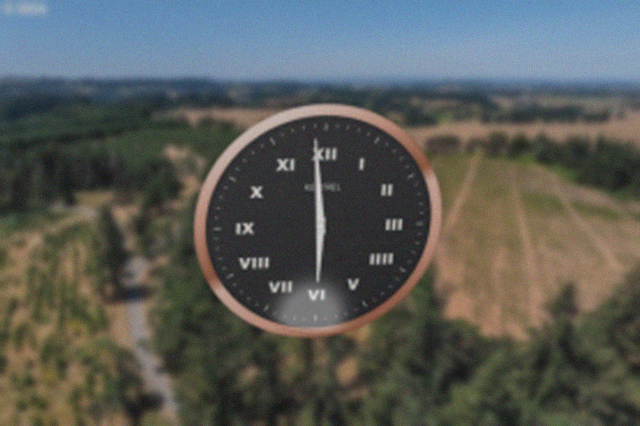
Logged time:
h=5 m=59
